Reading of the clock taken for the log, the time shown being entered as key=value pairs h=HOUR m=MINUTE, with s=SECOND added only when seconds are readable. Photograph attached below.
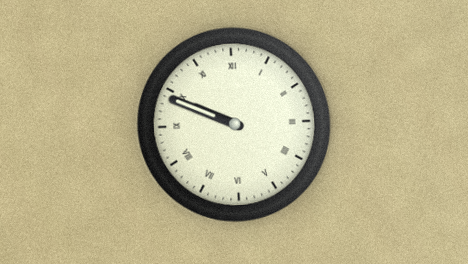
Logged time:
h=9 m=49
